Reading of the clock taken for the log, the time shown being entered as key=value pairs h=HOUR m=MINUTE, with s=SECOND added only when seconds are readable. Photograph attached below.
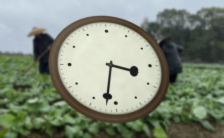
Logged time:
h=3 m=32
